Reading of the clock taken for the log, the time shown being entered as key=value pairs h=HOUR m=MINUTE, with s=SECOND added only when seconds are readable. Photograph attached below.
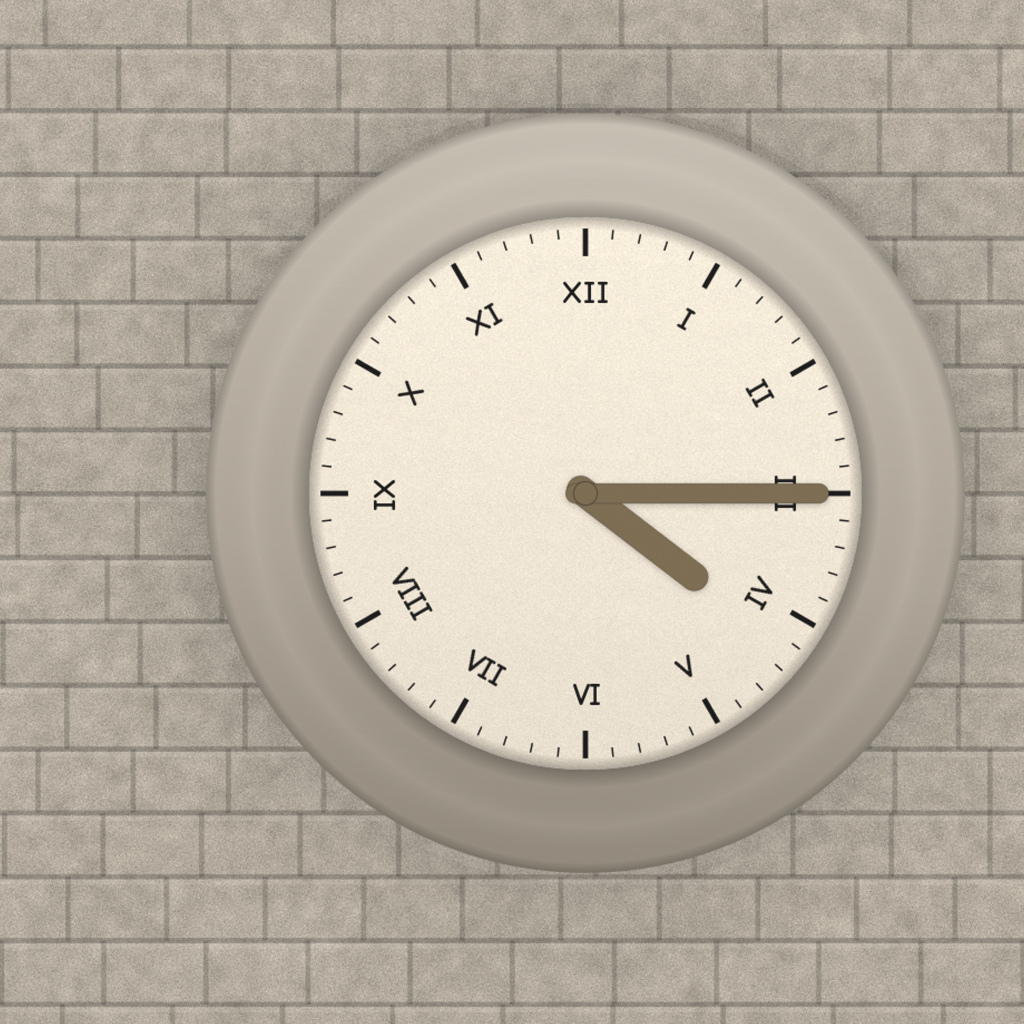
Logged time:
h=4 m=15
